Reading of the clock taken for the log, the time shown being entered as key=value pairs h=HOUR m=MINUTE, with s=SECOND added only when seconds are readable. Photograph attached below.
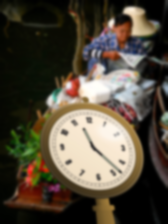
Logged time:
h=11 m=23
